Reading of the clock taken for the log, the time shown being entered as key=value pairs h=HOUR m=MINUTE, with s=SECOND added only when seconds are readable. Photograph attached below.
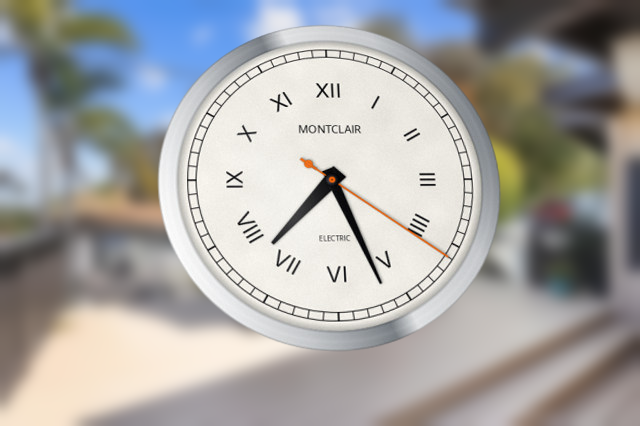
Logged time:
h=7 m=26 s=21
